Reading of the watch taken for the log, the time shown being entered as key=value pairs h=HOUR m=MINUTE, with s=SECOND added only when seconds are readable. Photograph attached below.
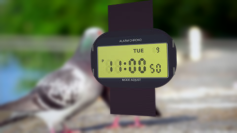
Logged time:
h=11 m=0 s=50
